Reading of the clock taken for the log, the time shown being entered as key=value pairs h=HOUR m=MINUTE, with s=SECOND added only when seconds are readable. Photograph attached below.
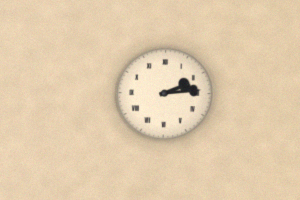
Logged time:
h=2 m=14
